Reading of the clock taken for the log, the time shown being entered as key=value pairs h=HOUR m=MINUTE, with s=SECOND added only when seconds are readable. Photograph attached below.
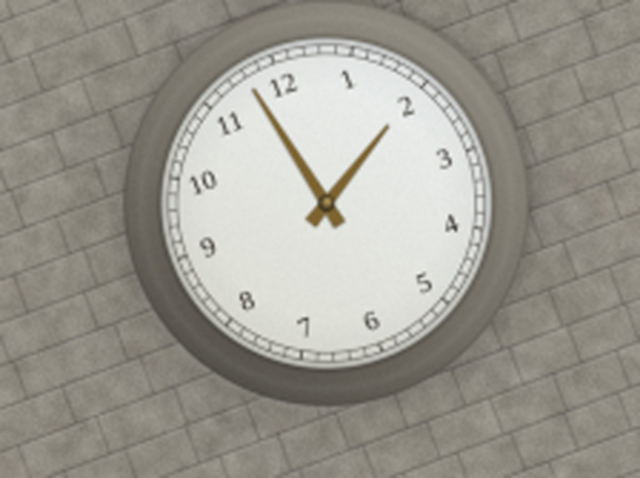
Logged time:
h=1 m=58
